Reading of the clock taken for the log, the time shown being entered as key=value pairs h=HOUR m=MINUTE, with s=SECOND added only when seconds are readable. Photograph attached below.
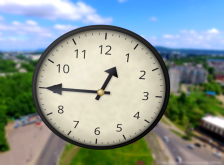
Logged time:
h=12 m=45
